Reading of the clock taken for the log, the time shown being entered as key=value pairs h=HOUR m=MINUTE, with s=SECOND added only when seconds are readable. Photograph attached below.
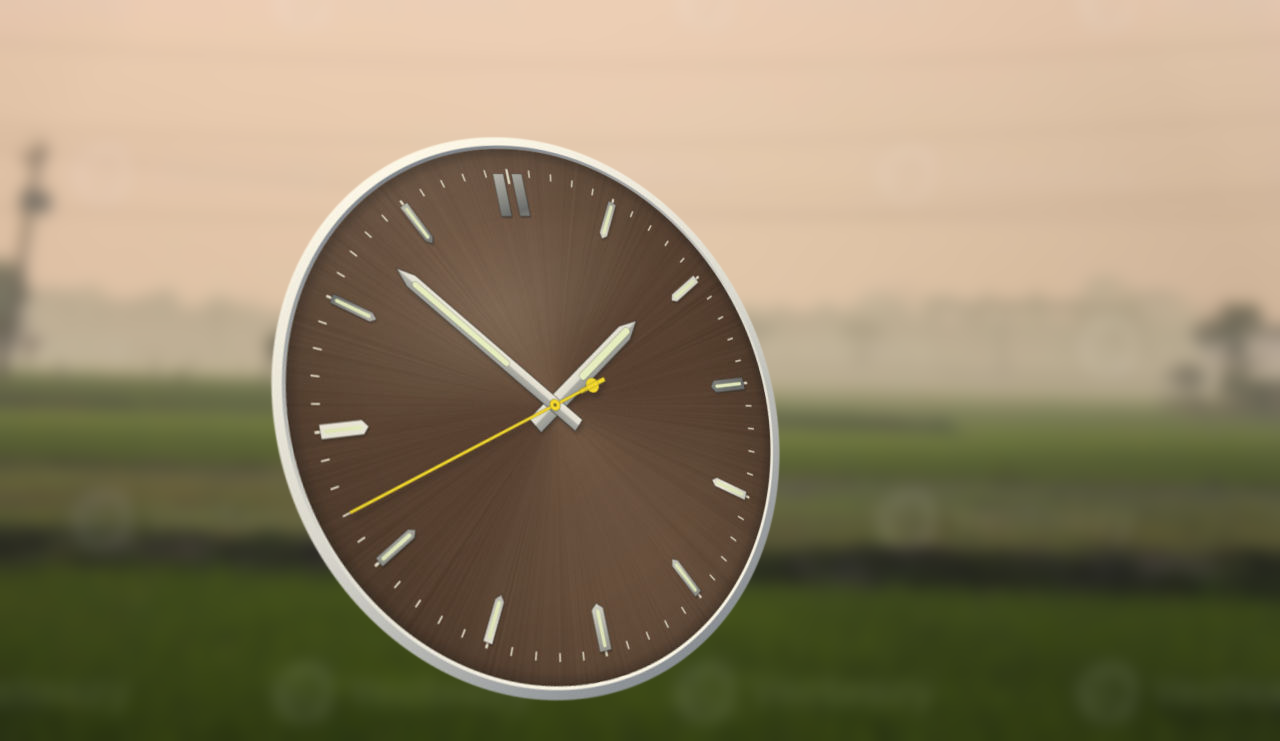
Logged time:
h=1 m=52 s=42
